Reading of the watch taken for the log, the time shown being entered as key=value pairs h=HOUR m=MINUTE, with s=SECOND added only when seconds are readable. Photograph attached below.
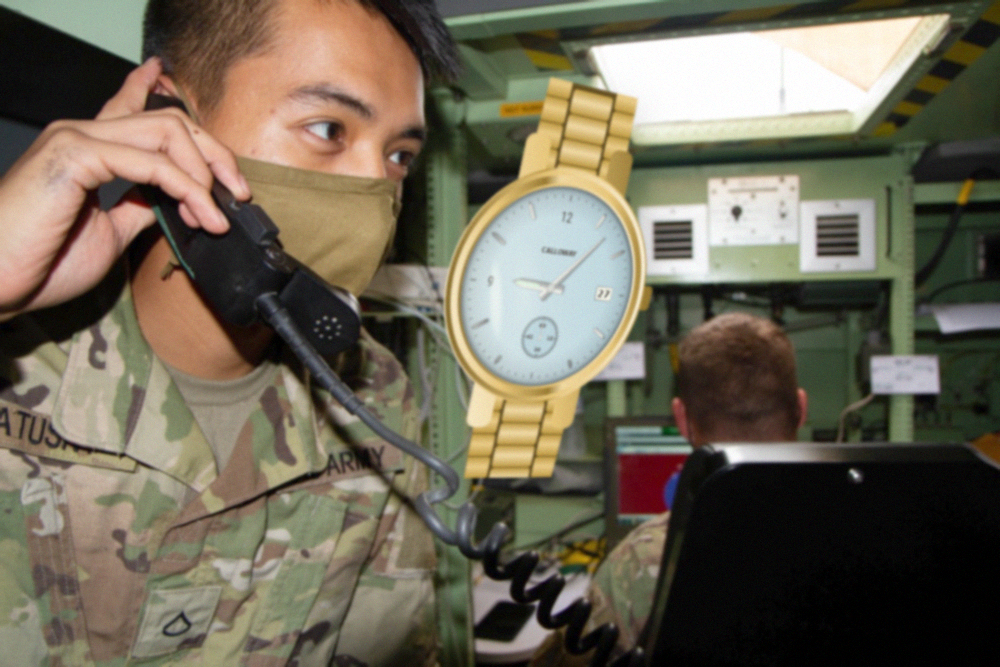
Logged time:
h=9 m=7
